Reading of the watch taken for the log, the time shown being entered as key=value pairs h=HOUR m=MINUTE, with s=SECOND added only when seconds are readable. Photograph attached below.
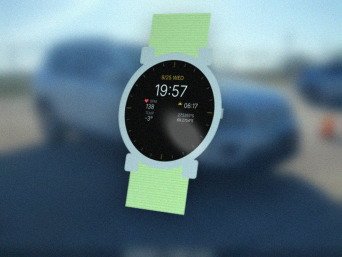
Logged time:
h=19 m=57
